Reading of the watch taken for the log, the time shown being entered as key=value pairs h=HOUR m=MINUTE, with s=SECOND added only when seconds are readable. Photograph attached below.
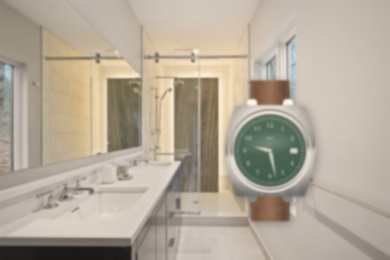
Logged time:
h=9 m=28
